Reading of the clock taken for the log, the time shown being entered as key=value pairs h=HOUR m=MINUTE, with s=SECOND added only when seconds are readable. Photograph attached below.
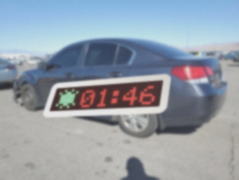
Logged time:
h=1 m=46
